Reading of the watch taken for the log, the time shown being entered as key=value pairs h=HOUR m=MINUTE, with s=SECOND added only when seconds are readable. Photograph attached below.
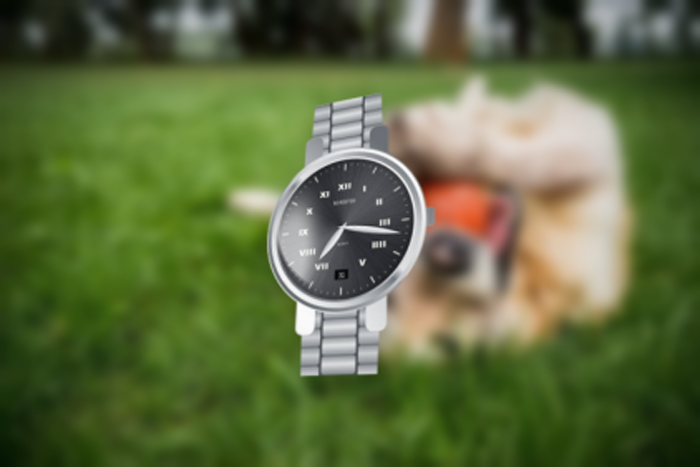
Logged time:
h=7 m=17
